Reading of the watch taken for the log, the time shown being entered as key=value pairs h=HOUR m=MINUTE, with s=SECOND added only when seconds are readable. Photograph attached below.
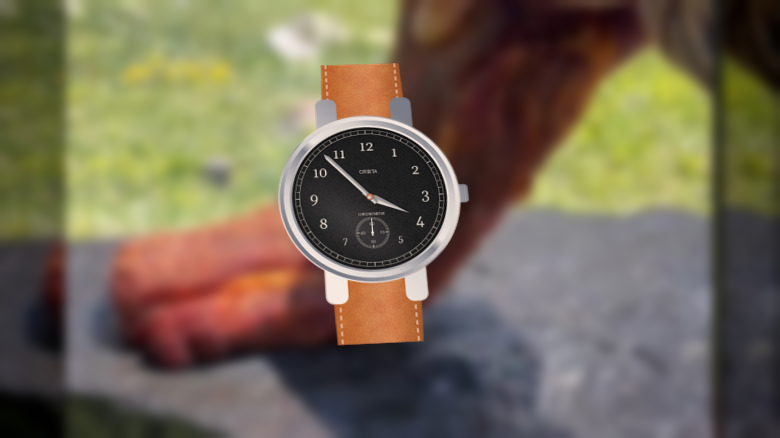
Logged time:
h=3 m=53
